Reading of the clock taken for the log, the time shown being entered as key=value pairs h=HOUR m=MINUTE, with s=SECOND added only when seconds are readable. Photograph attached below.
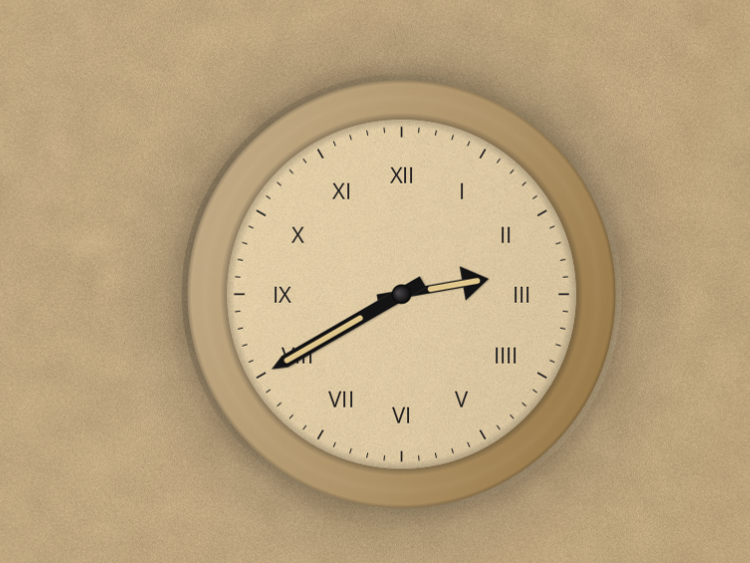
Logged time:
h=2 m=40
